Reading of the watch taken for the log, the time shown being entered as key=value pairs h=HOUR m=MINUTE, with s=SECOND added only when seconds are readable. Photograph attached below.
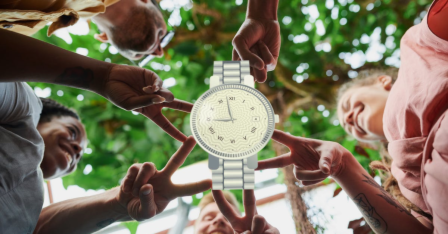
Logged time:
h=8 m=58
